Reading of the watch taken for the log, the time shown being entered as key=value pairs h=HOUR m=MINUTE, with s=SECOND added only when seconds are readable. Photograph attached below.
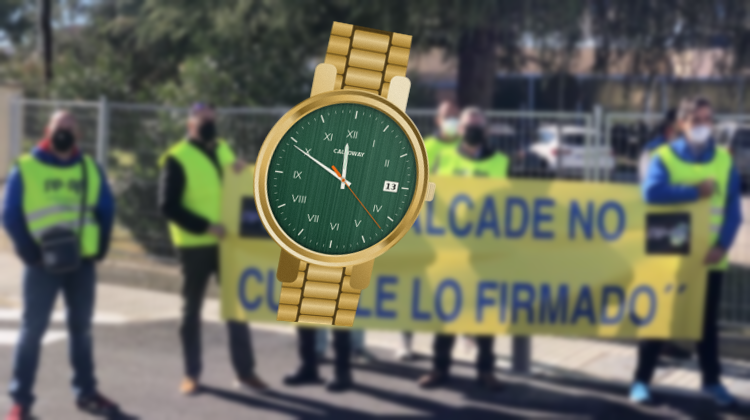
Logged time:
h=11 m=49 s=22
